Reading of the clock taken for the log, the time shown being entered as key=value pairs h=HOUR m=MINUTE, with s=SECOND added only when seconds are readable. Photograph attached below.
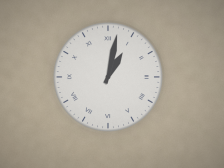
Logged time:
h=1 m=2
